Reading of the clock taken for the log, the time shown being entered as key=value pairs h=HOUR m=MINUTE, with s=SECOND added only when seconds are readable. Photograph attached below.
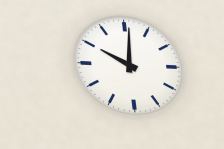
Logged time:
h=10 m=1
